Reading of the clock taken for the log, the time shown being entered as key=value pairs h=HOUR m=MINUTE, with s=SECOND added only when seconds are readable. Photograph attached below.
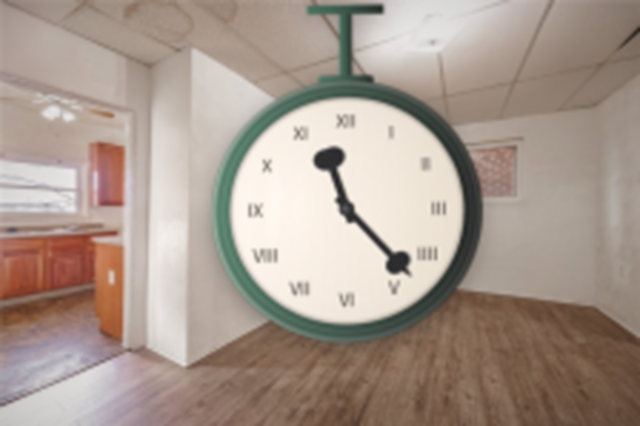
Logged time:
h=11 m=23
